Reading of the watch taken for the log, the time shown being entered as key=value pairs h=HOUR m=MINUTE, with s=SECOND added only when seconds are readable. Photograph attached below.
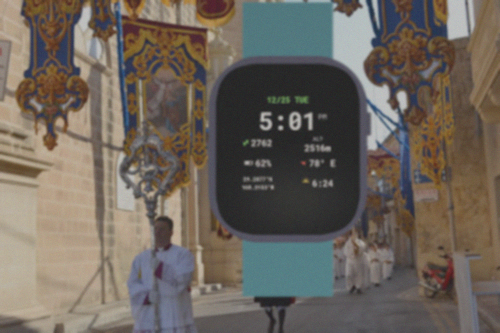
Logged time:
h=5 m=1
